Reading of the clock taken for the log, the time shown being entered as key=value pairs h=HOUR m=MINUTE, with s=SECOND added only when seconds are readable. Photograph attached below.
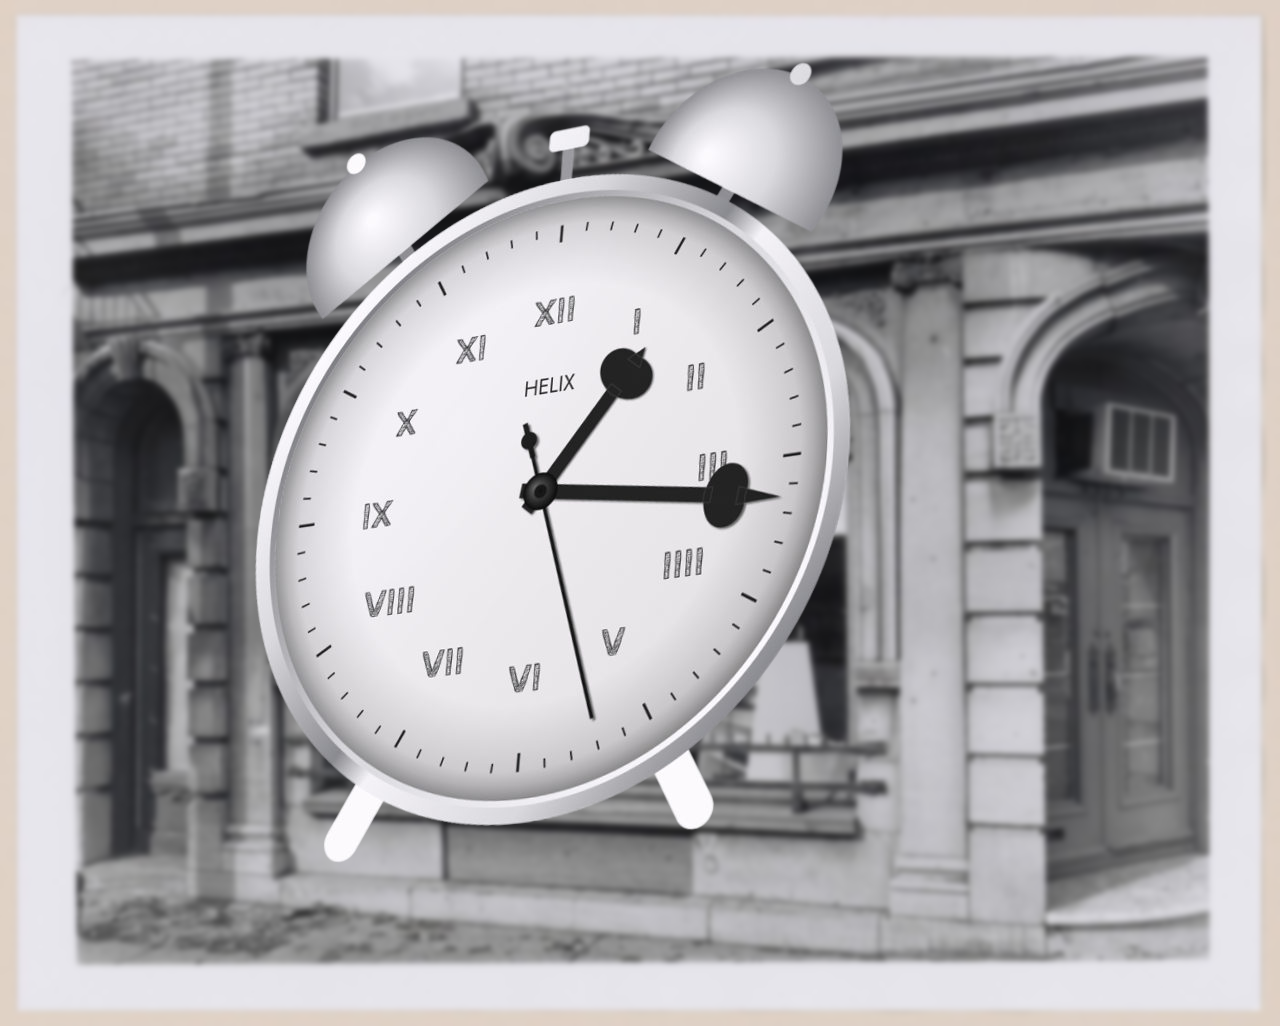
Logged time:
h=1 m=16 s=27
